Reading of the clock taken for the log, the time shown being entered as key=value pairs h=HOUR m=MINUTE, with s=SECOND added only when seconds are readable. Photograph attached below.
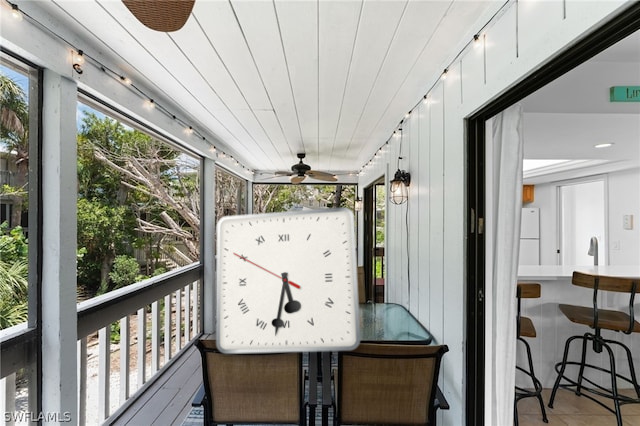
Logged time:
h=5 m=31 s=50
